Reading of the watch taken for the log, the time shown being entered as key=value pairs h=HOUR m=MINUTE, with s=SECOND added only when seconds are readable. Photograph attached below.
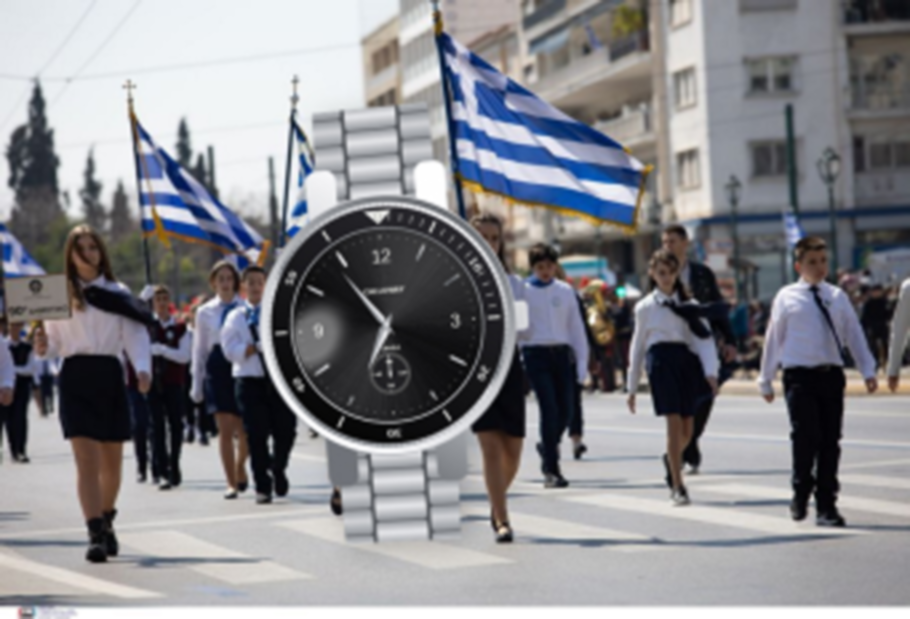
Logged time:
h=6 m=54
